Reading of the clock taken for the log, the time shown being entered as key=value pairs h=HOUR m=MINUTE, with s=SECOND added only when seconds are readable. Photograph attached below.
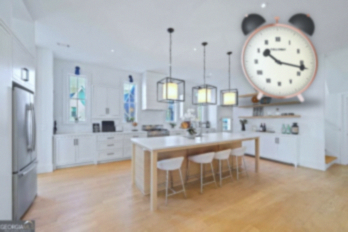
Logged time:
h=10 m=17
